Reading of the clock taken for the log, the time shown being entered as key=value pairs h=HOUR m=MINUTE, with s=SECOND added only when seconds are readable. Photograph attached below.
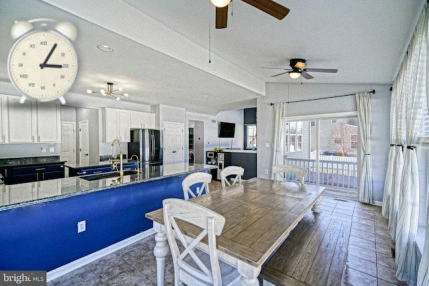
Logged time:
h=3 m=5
